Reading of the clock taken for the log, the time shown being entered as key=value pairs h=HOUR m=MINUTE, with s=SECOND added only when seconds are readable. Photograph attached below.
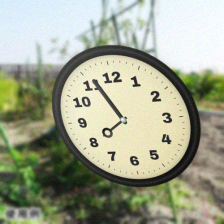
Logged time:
h=7 m=56
